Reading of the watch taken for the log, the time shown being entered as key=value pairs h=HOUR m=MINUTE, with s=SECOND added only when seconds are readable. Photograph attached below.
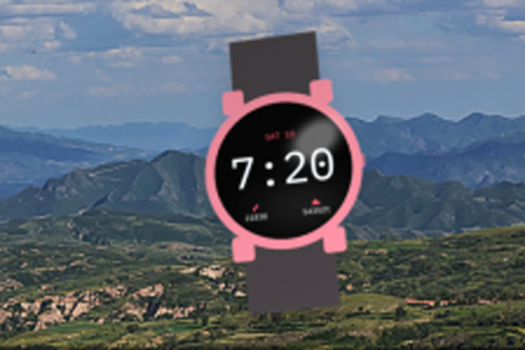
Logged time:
h=7 m=20
